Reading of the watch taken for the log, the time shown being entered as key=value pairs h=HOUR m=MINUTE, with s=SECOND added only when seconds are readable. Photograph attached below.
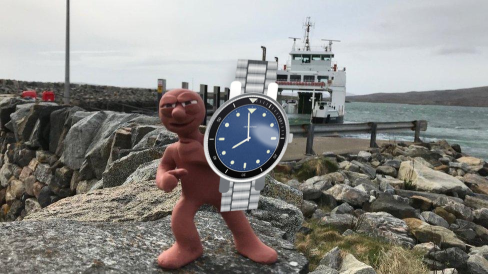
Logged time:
h=7 m=59
